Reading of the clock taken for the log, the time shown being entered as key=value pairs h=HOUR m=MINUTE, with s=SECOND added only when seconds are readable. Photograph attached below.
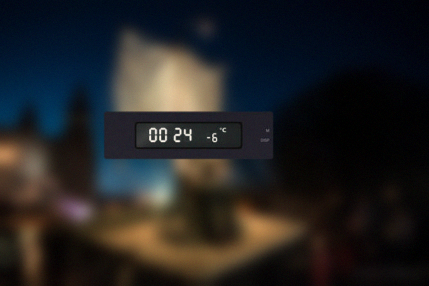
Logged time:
h=0 m=24
